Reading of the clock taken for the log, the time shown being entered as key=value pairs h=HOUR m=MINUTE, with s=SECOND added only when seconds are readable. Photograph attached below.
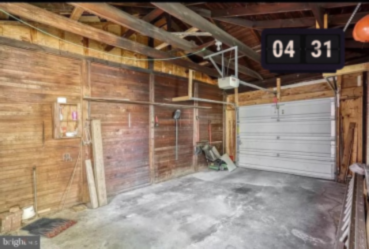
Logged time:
h=4 m=31
